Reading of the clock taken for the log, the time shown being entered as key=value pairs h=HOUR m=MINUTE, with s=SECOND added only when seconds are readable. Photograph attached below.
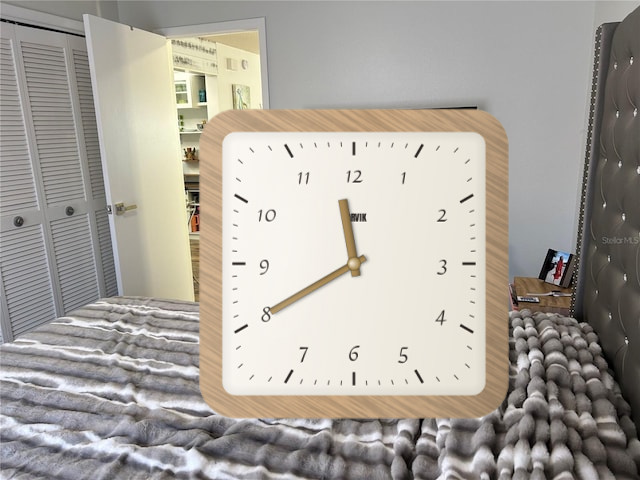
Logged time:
h=11 m=40
